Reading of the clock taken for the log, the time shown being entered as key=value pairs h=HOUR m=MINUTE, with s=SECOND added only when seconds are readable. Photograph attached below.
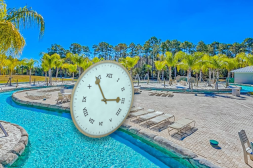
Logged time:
h=2 m=54
